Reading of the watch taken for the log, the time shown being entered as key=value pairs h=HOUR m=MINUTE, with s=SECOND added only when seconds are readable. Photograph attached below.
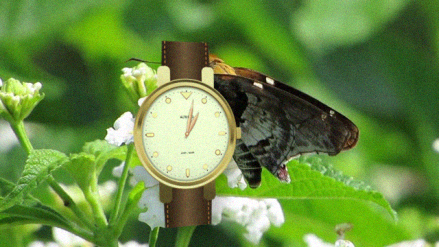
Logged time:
h=1 m=2
